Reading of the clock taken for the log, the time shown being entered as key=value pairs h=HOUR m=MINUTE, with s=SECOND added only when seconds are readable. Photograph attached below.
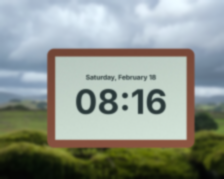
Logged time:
h=8 m=16
